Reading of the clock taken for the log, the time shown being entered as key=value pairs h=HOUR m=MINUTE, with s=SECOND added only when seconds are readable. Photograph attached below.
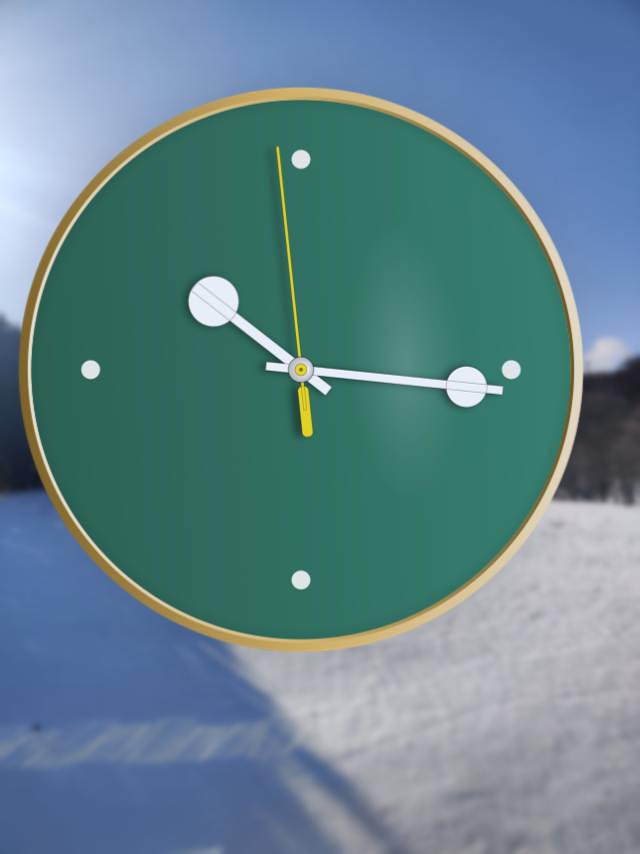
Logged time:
h=10 m=15 s=59
